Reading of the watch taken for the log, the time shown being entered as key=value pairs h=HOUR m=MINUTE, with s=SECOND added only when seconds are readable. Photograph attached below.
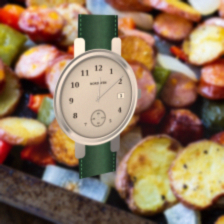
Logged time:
h=12 m=9
